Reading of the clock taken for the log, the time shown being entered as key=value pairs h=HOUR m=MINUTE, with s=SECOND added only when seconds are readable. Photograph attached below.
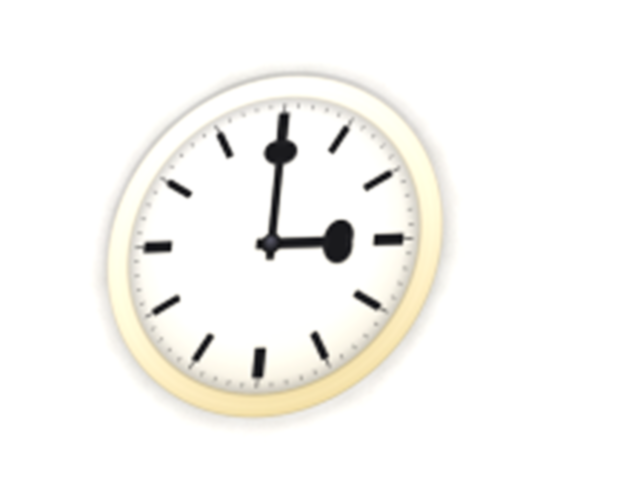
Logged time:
h=3 m=0
